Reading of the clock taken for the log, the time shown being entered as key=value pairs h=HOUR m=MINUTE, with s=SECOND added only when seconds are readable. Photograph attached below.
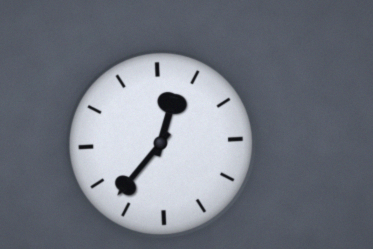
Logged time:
h=12 m=37
